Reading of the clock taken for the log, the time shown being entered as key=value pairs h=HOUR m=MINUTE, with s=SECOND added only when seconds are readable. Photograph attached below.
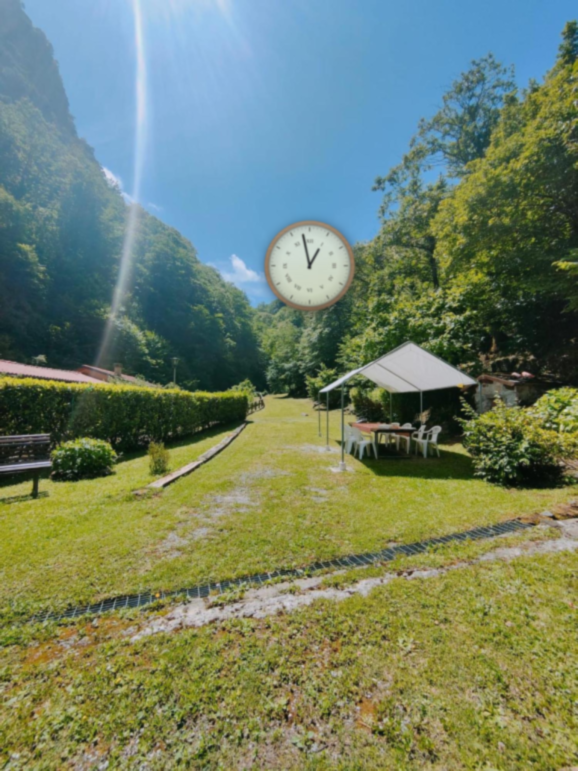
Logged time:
h=12 m=58
